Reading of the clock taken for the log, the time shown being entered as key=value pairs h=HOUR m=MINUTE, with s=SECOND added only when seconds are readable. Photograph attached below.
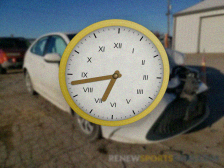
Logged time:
h=6 m=43
